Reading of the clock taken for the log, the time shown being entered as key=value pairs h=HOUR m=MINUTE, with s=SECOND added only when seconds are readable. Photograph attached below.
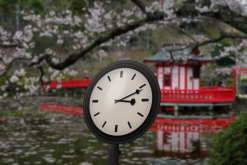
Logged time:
h=3 m=11
